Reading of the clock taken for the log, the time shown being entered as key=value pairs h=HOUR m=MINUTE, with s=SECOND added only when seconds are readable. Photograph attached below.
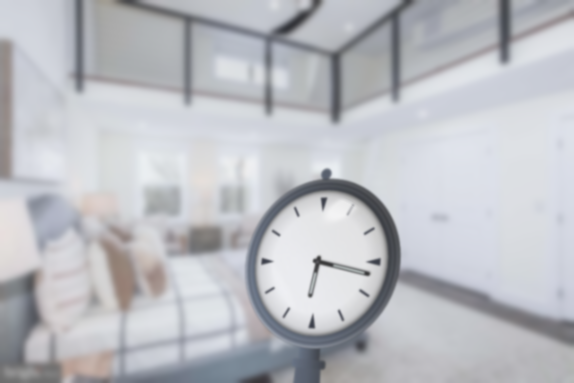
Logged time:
h=6 m=17
